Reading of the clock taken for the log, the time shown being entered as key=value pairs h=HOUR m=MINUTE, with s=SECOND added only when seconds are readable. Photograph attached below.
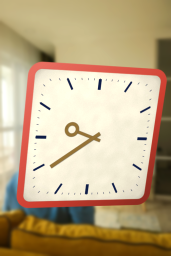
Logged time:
h=9 m=39
